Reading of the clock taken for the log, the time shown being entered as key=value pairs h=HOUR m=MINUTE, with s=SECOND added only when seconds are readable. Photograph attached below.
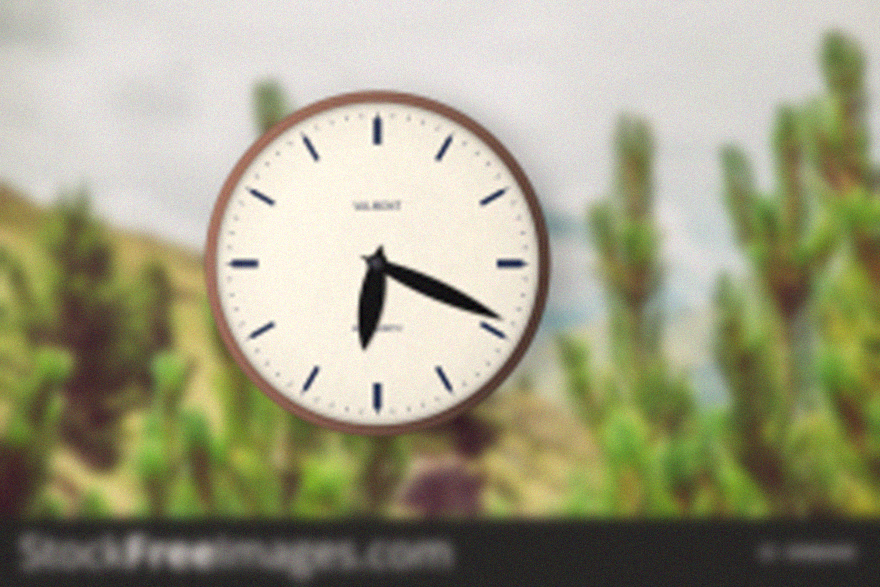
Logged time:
h=6 m=19
